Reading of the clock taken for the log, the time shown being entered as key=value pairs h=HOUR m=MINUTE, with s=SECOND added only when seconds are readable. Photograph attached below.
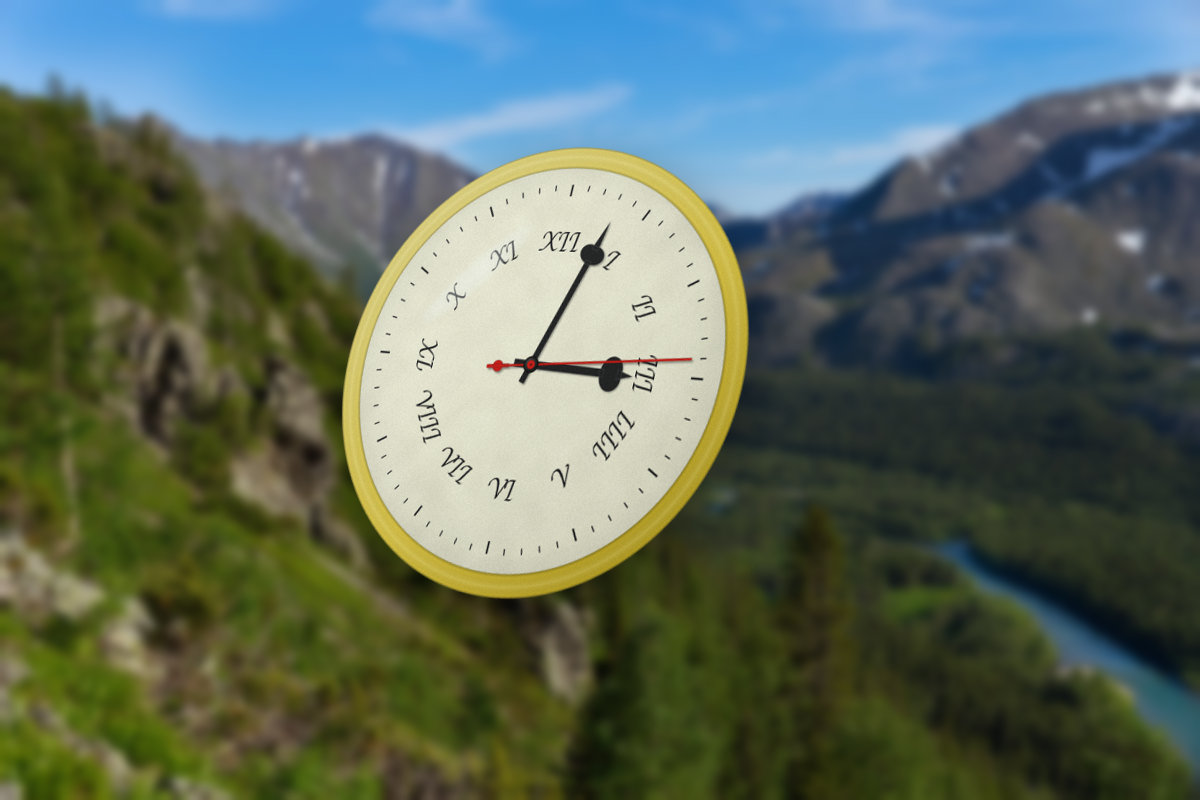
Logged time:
h=3 m=3 s=14
